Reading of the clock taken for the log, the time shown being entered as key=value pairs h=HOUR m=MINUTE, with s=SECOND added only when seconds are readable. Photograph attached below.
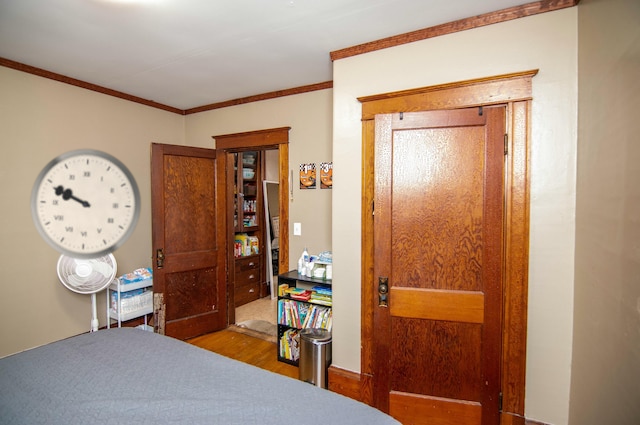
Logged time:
h=9 m=49
